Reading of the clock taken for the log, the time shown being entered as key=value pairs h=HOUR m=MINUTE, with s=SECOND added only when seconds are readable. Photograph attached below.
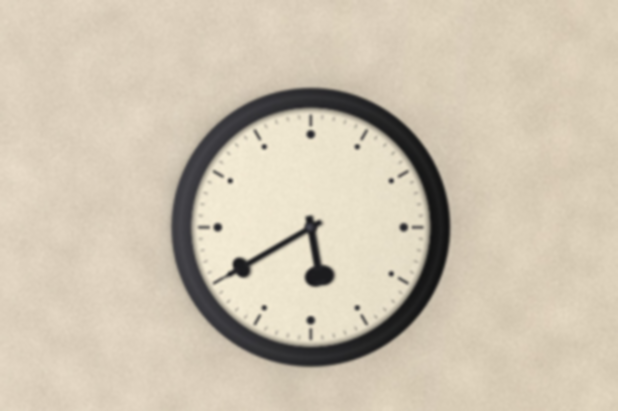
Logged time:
h=5 m=40
